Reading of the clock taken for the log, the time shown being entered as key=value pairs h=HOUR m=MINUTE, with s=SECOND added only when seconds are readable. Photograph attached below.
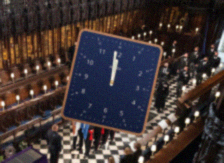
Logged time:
h=11 m=59
